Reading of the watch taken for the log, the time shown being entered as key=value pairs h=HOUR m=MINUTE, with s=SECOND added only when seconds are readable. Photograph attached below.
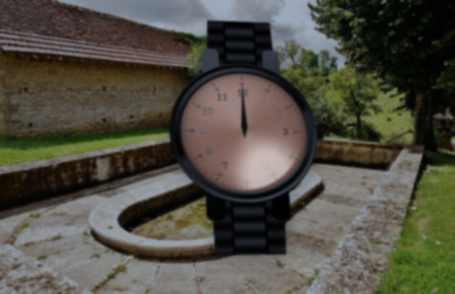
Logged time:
h=12 m=0
